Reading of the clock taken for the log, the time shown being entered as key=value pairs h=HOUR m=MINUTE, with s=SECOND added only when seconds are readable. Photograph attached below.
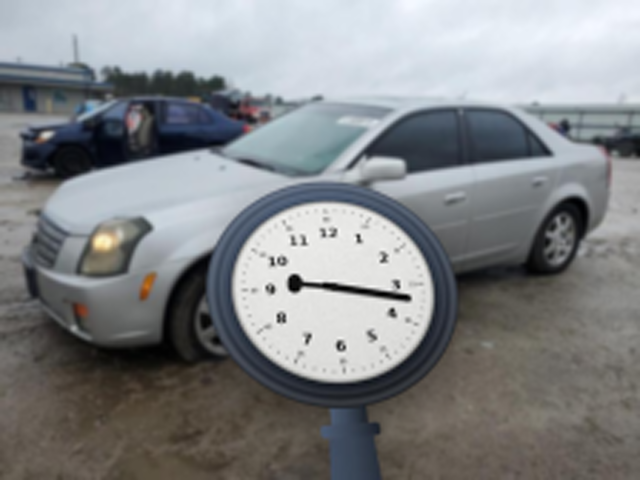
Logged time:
h=9 m=17
